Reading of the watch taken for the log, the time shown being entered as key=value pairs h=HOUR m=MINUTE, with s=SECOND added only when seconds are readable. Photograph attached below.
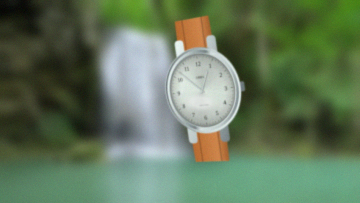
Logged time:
h=12 m=52
